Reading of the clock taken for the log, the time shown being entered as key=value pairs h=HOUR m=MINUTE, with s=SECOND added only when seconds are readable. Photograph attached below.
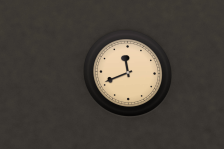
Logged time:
h=11 m=41
